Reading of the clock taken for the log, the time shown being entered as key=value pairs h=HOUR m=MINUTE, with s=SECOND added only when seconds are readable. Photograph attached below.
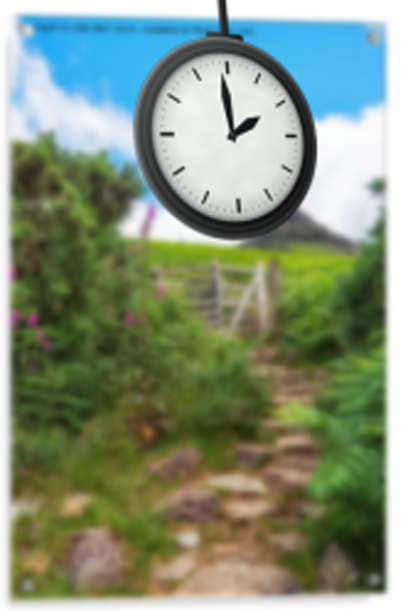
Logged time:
h=1 m=59
